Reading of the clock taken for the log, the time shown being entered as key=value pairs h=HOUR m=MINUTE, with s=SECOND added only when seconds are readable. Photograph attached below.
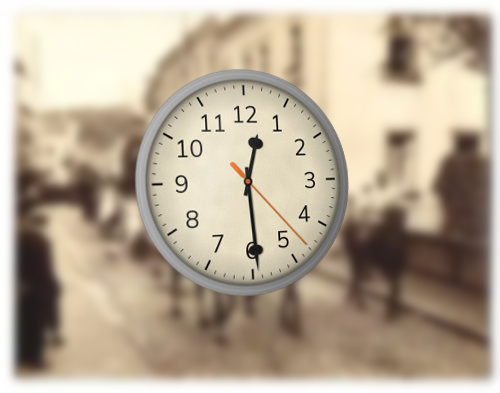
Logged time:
h=12 m=29 s=23
